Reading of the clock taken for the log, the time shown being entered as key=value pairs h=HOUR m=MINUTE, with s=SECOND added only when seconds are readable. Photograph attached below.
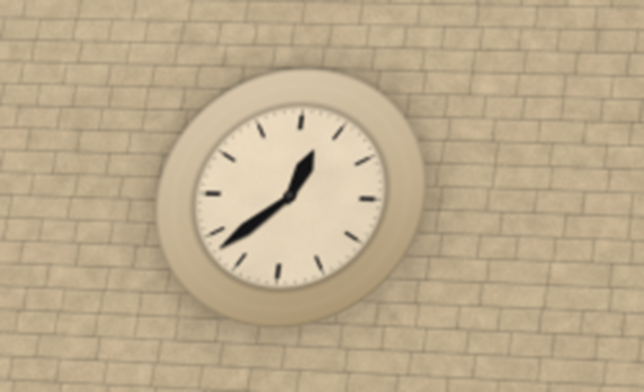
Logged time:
h=12 m=38
